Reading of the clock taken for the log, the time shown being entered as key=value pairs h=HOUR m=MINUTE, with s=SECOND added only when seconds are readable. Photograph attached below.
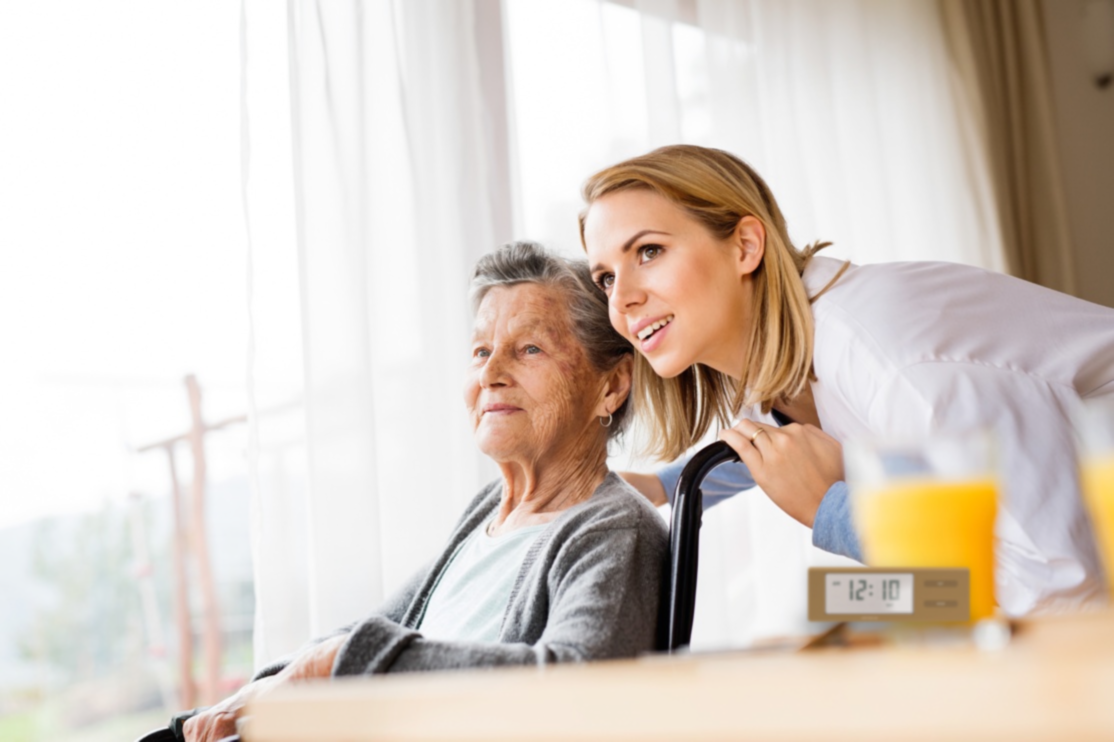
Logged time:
h=12 m=10
